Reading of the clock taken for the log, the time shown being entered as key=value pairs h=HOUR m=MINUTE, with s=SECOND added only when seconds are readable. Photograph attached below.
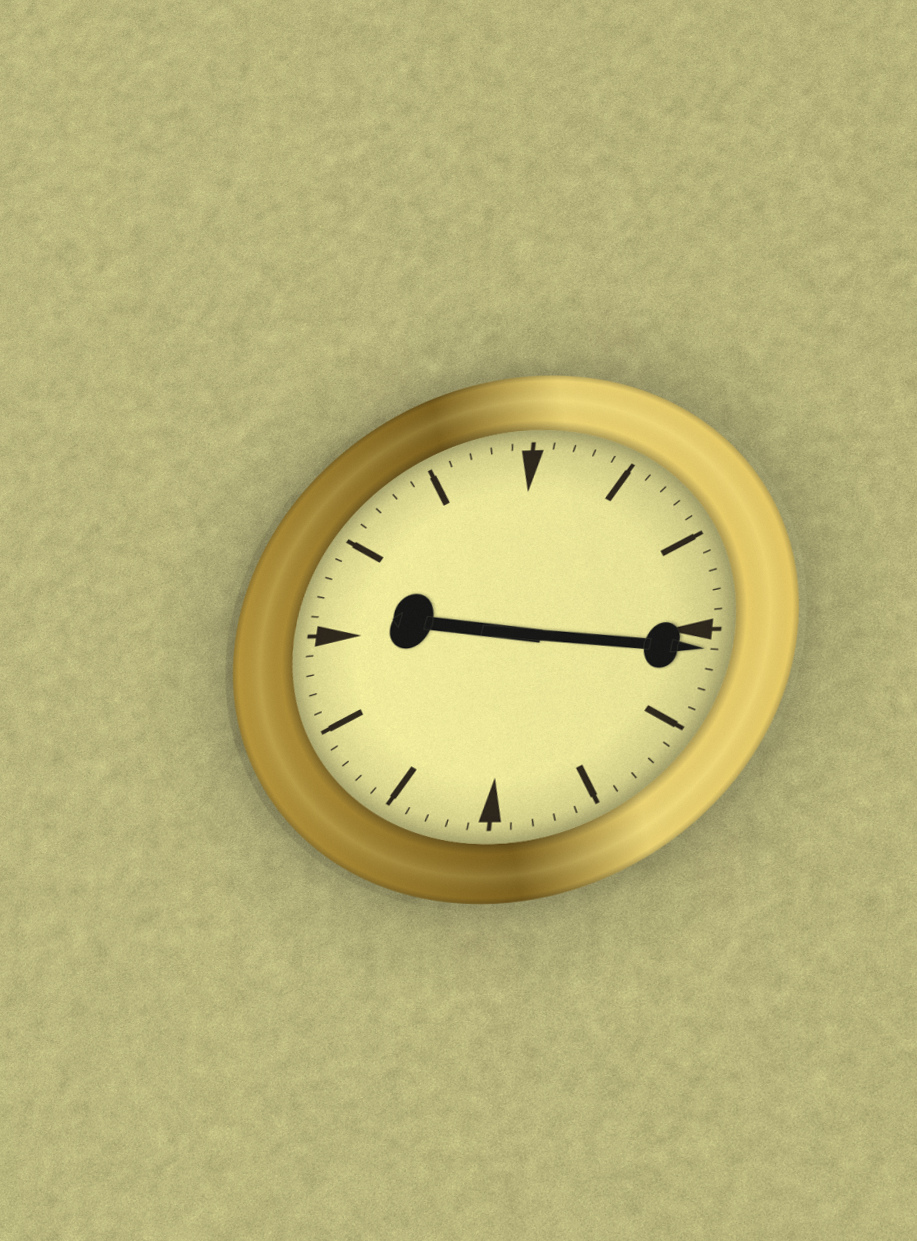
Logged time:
h=9 m=16
